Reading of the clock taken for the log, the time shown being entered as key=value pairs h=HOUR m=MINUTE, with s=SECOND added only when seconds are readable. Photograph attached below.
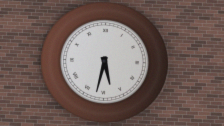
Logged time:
h=5 m=32
